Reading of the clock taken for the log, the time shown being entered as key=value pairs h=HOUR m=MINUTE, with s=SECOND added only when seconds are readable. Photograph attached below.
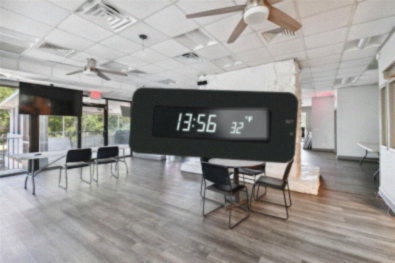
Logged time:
h=13 m=56
